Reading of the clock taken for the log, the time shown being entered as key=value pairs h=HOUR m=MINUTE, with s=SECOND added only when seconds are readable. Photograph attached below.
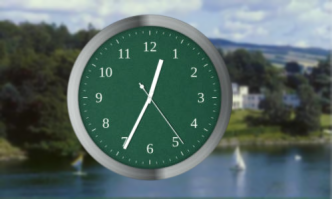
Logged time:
h=12 m=34 s=24
